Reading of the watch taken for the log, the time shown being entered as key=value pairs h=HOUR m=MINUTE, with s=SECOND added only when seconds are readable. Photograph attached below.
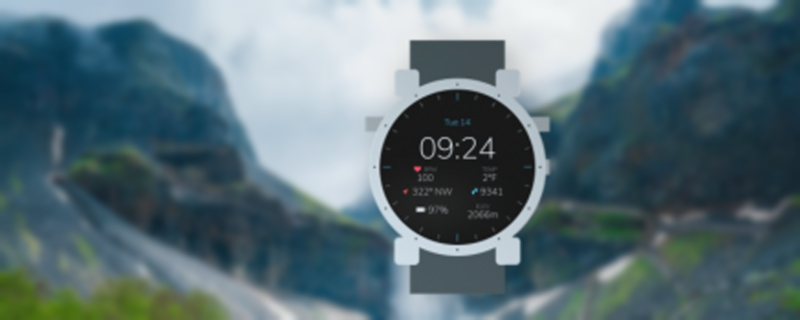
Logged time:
h=9 m=24
